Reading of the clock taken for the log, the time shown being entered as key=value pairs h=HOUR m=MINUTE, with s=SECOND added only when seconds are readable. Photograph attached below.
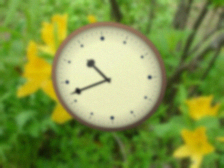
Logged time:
h=10 m=42
